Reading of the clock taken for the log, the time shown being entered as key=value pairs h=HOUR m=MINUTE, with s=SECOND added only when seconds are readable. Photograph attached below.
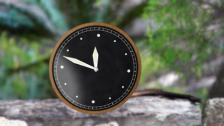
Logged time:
h=11 m=48
